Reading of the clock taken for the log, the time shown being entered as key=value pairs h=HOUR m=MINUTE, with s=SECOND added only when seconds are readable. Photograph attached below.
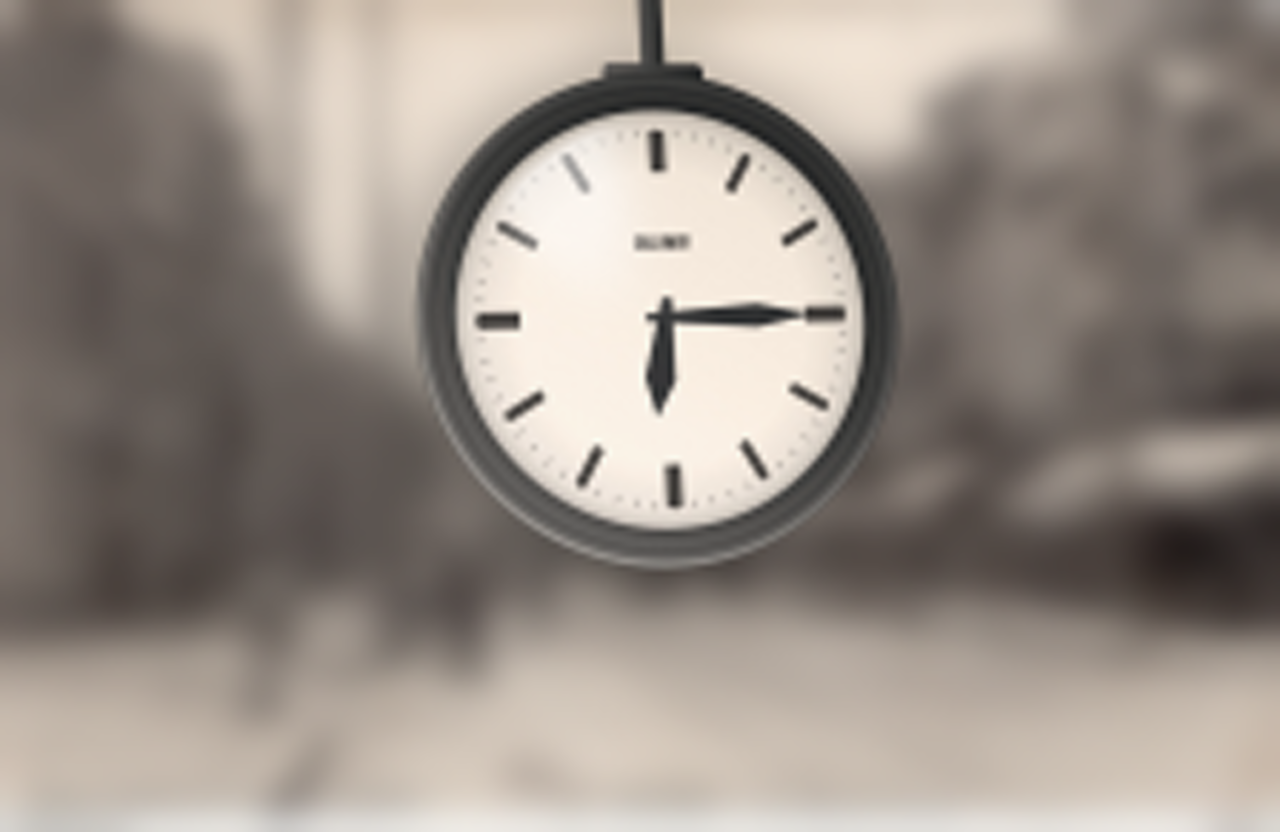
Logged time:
h=6 m=15
